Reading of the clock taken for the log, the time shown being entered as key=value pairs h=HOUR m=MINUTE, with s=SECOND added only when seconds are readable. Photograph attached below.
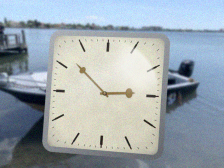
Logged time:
h=2 m=52
